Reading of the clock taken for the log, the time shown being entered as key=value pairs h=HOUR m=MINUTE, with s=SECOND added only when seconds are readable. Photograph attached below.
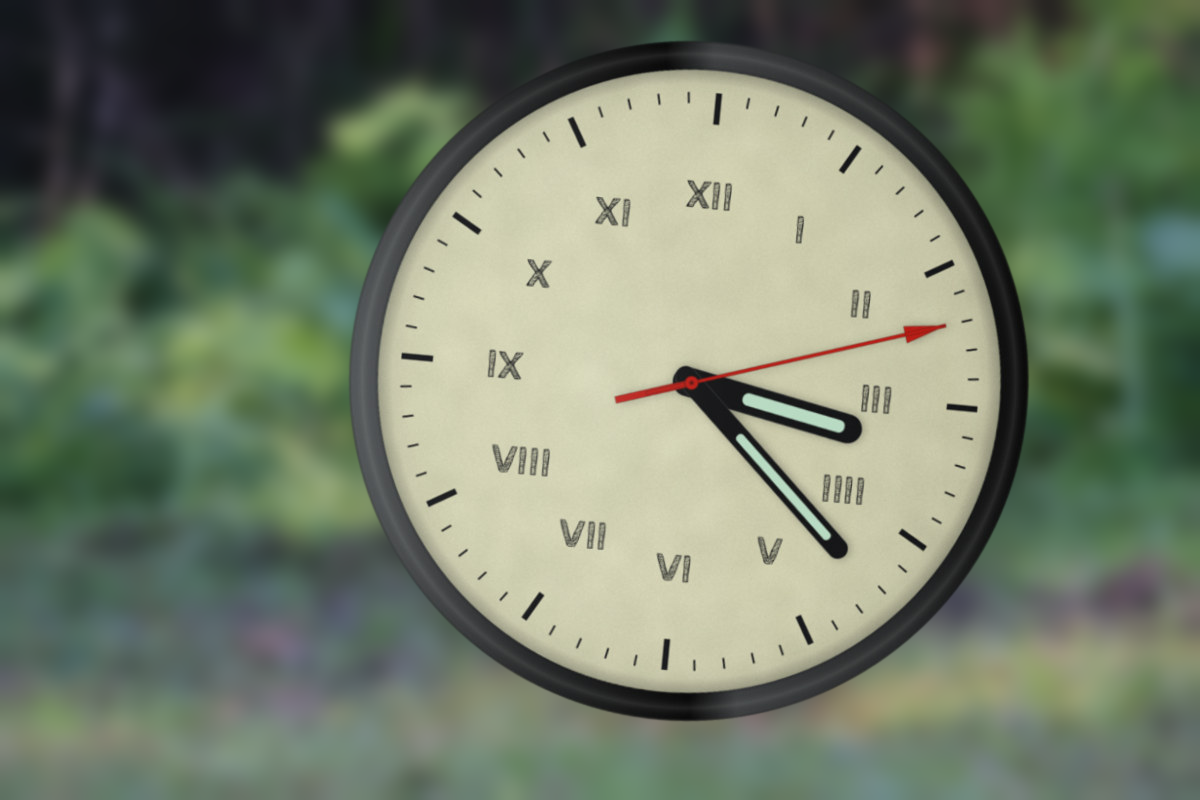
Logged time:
h=3 m=22 s=12
